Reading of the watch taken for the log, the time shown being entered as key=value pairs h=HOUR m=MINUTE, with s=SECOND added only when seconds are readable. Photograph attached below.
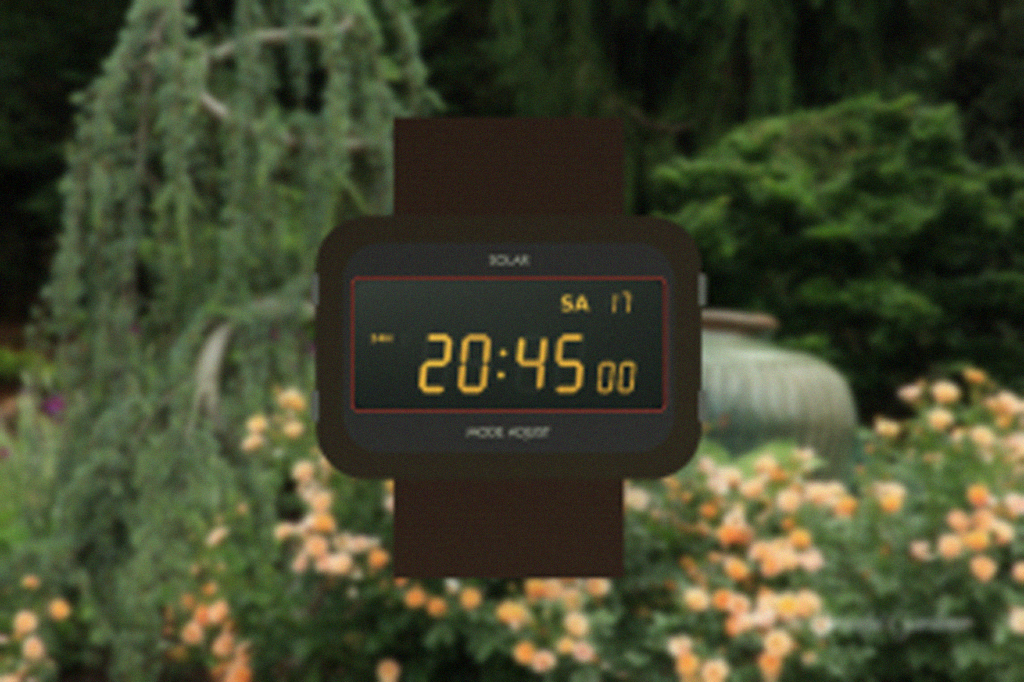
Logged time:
h=20 m=45 s=0
